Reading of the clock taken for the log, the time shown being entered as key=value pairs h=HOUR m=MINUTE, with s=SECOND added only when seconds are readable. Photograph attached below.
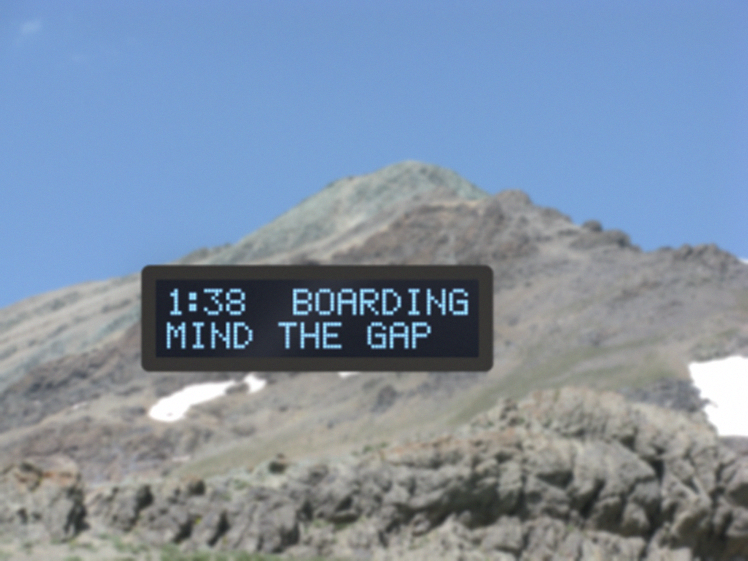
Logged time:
h=1 m=38
